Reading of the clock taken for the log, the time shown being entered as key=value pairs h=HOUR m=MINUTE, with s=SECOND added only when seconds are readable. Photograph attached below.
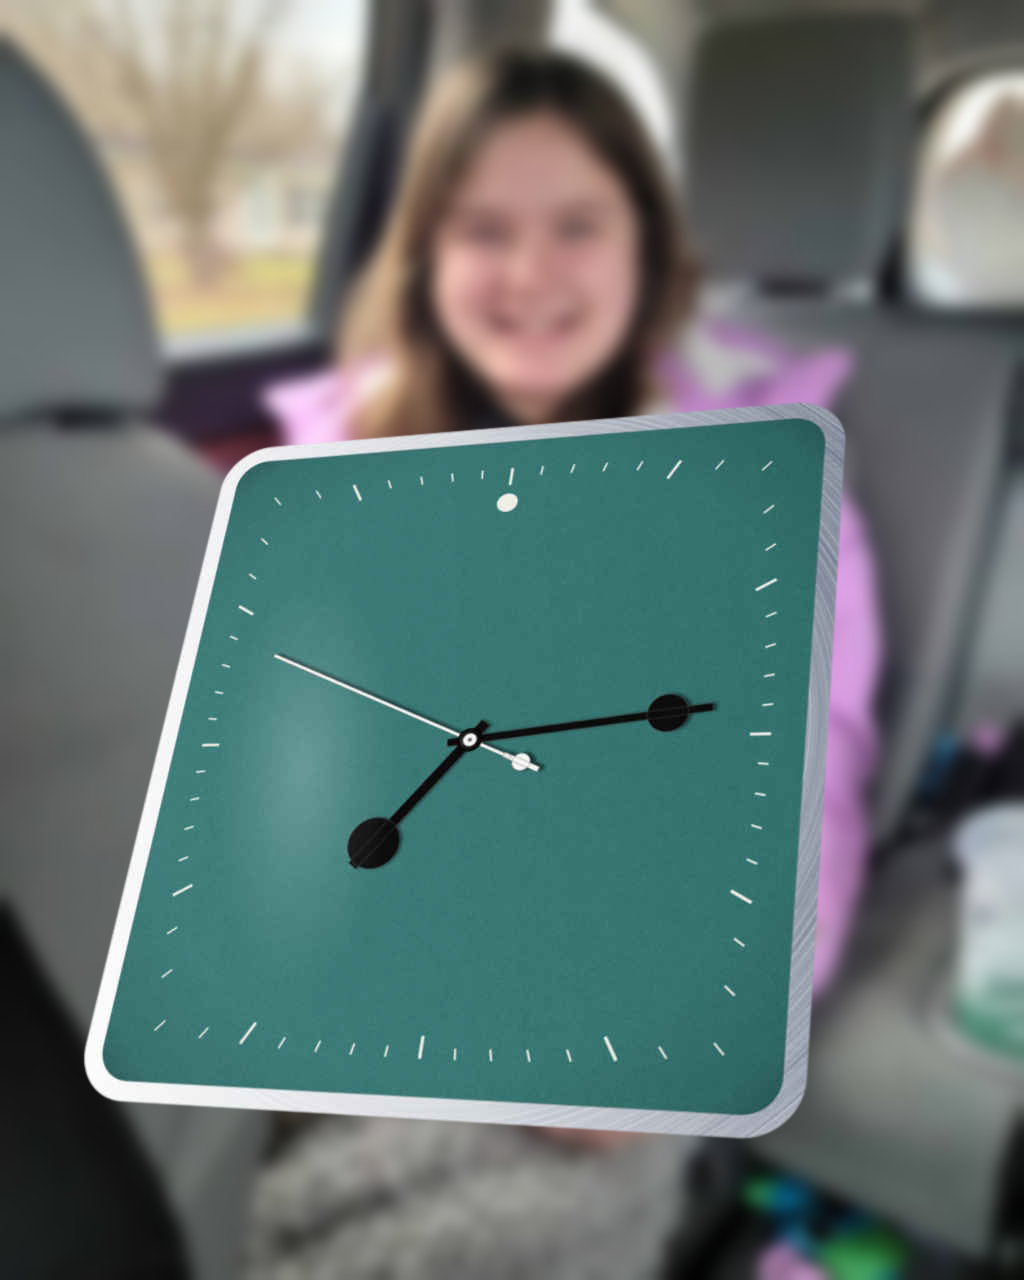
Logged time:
h=7 m=13 s=49
